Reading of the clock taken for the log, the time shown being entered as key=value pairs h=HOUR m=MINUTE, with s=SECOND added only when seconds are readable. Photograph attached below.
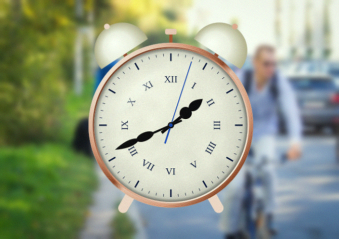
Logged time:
h=1 m=41 s=3
